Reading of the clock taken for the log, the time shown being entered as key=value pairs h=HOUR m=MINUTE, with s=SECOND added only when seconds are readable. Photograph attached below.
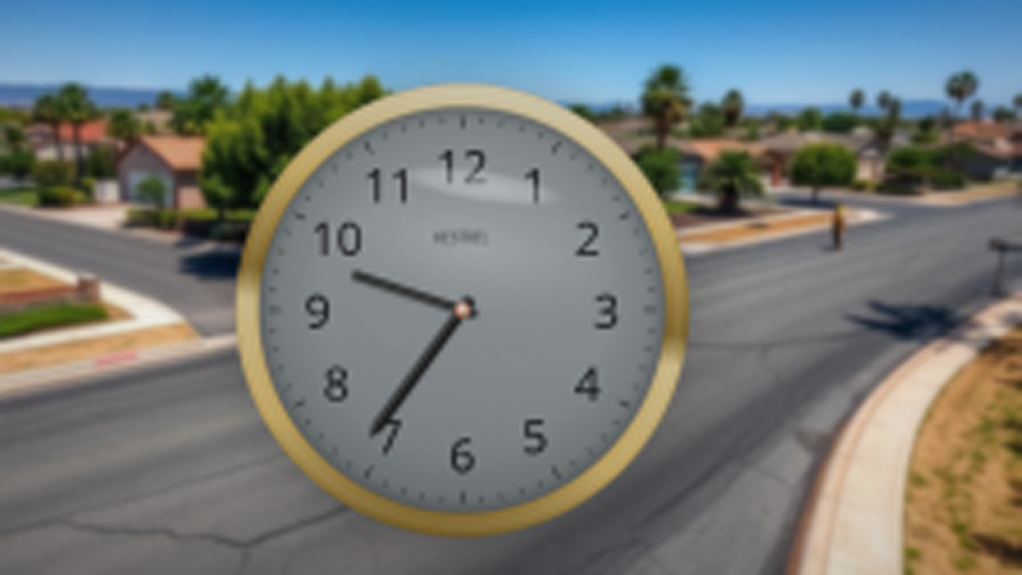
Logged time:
h=9 m=36
